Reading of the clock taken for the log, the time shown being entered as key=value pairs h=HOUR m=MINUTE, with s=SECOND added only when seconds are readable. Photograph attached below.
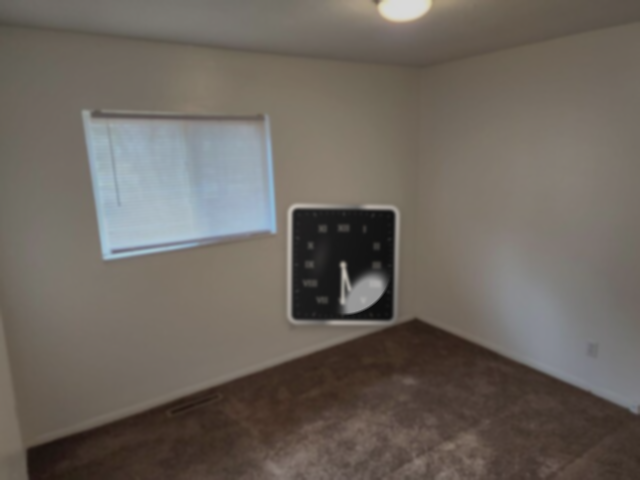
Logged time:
h=5 m=30
